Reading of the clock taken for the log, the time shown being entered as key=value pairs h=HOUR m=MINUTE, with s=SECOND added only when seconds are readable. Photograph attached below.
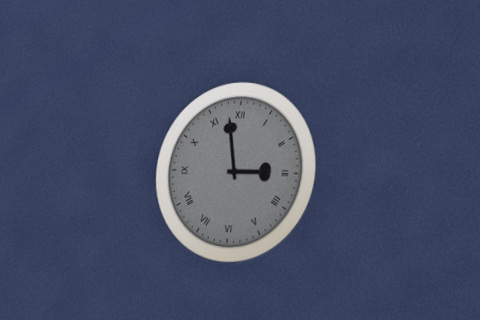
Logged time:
h=2 m=58
